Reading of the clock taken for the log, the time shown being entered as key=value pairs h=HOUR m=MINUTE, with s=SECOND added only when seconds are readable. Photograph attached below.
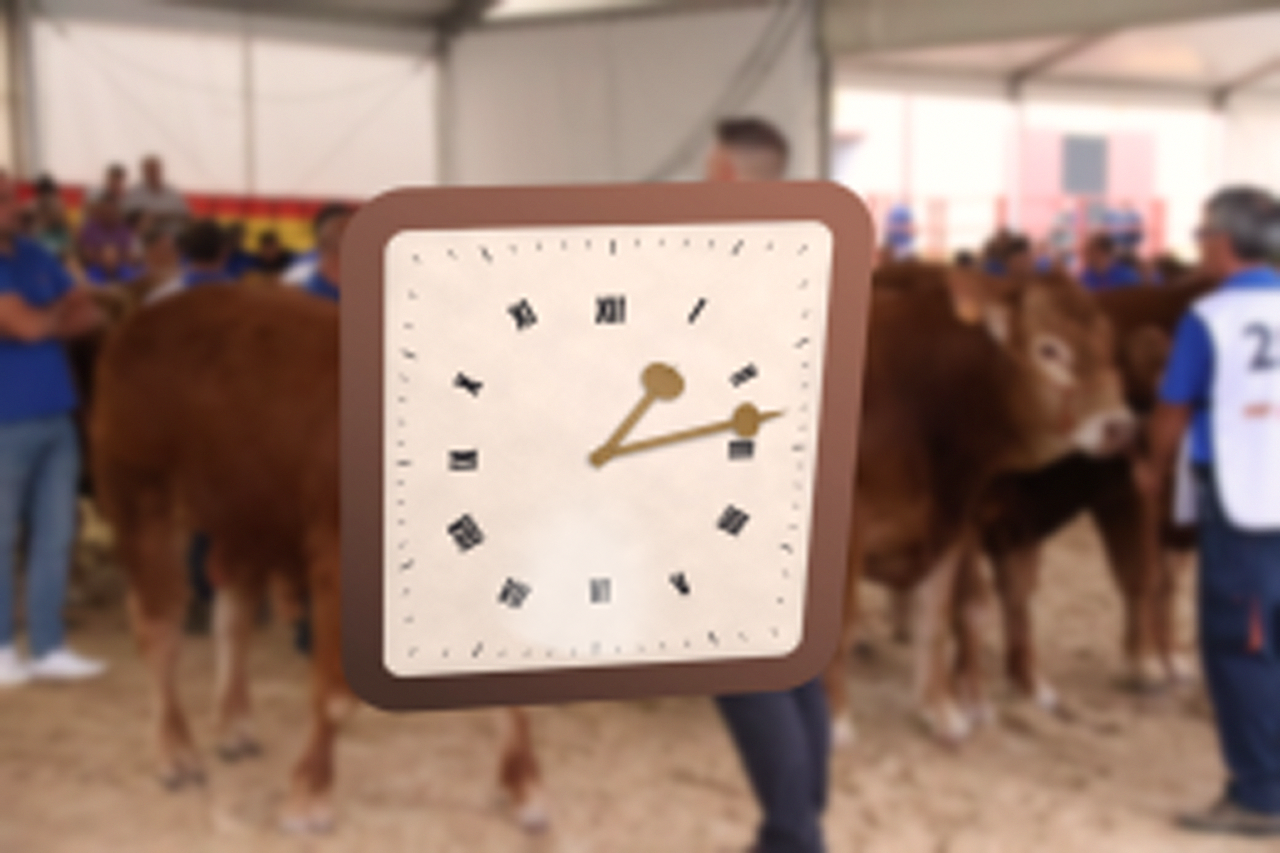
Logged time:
h=1 m=13
